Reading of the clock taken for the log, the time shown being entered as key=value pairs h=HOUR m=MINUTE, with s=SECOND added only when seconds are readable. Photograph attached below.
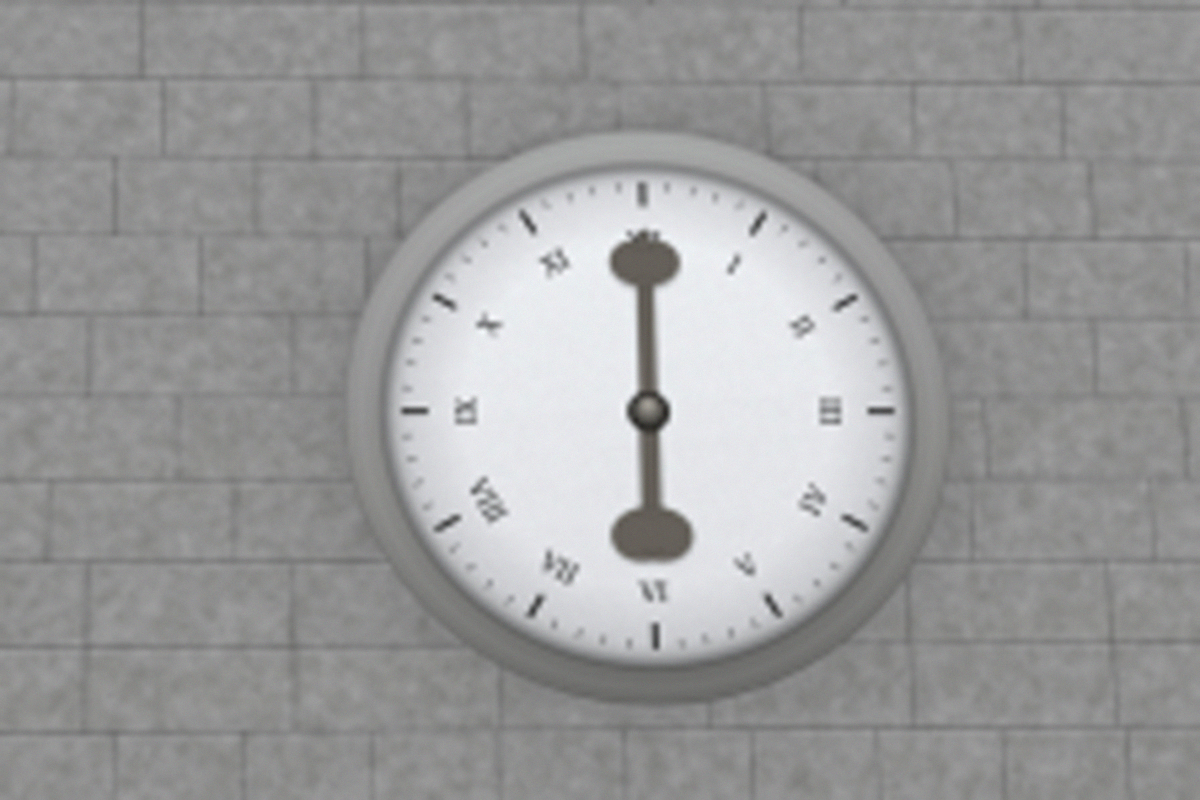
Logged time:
h=6 m=0
